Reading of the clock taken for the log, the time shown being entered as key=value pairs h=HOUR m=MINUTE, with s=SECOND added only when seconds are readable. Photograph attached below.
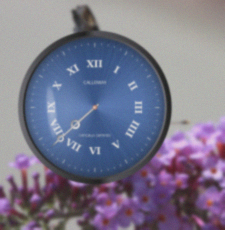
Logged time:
h=7 m=38
